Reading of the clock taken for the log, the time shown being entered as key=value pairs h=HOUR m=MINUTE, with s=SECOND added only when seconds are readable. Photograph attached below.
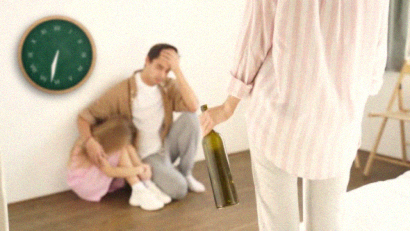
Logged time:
h=6 m=32
